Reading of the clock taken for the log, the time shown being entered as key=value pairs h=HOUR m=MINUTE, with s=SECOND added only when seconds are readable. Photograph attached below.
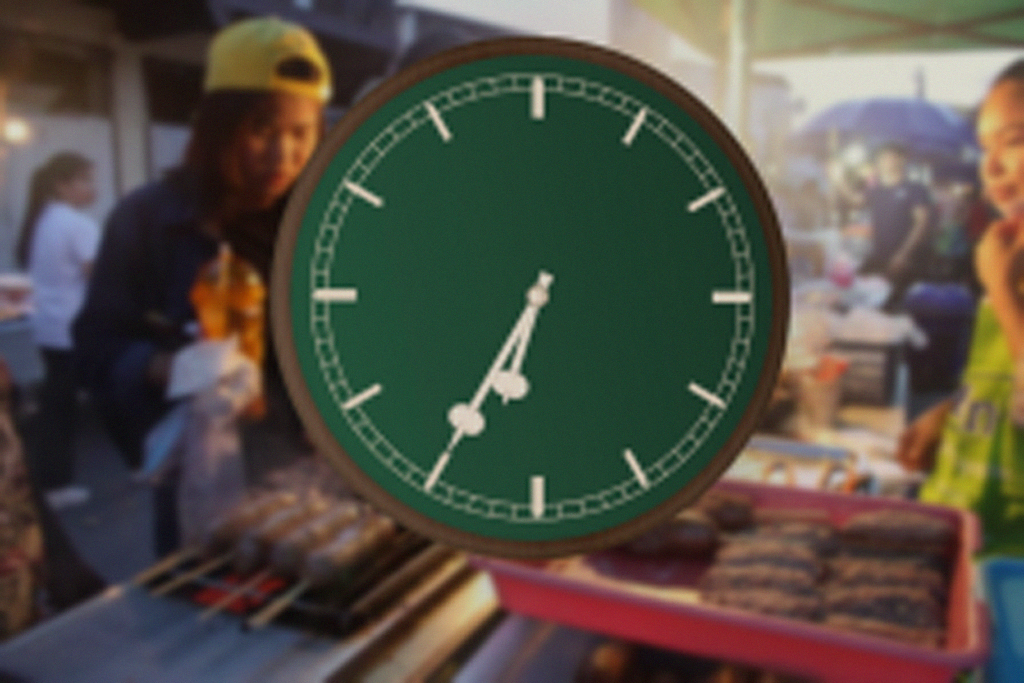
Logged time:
h=6 m=35
